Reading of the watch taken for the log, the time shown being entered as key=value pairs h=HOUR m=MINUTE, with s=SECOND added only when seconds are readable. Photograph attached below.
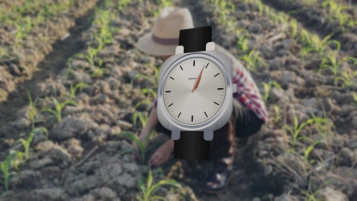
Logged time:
h=1 m=4
